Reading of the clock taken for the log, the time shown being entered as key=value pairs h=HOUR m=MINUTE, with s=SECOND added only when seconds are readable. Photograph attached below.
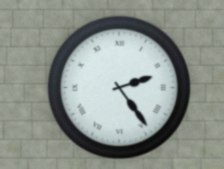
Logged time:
h=2 m=24
